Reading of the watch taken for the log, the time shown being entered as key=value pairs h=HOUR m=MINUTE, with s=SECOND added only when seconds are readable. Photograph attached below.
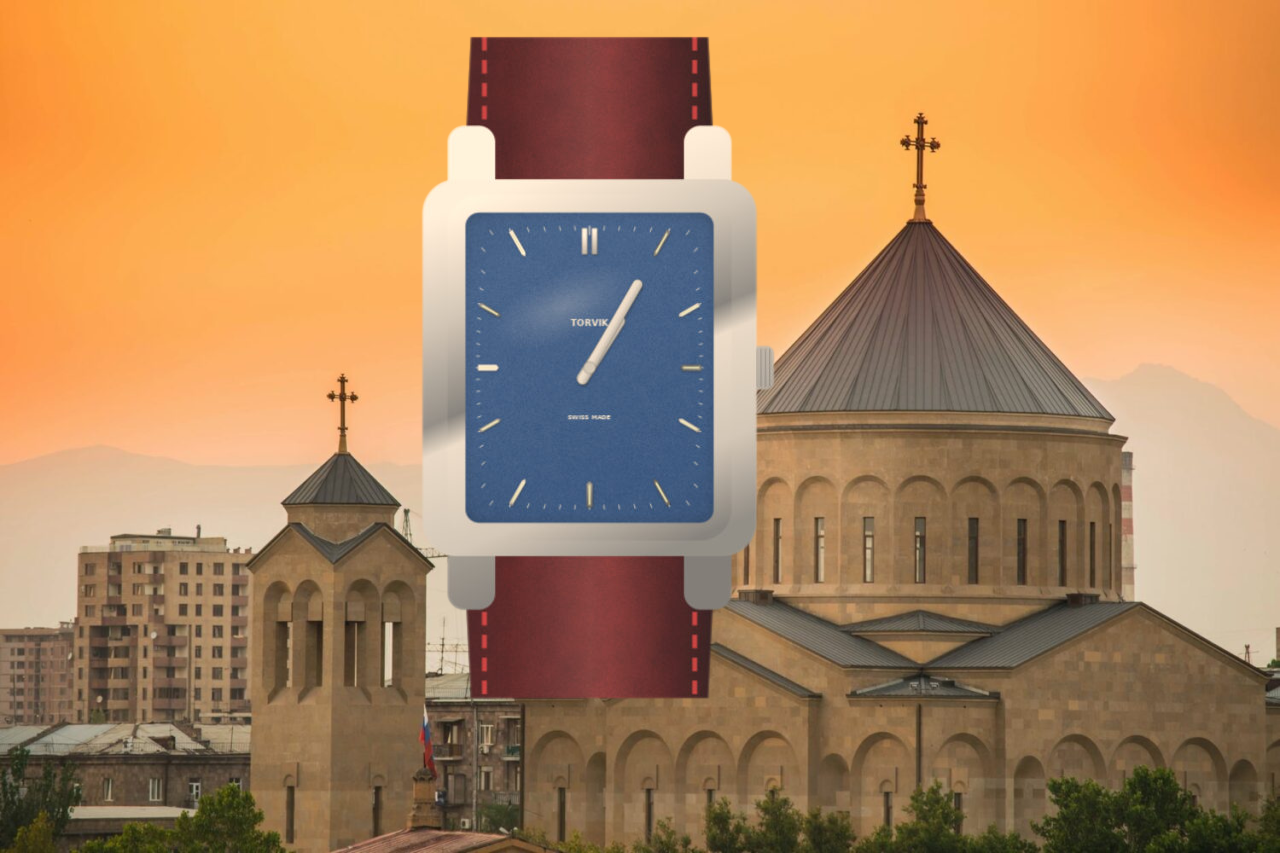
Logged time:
h=1 m=5
